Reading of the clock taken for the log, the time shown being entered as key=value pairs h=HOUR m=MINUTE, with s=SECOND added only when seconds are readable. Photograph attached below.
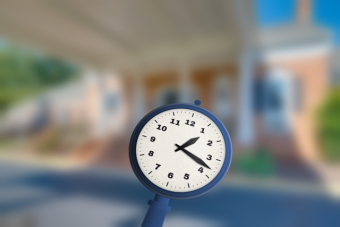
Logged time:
h=1 m=18
